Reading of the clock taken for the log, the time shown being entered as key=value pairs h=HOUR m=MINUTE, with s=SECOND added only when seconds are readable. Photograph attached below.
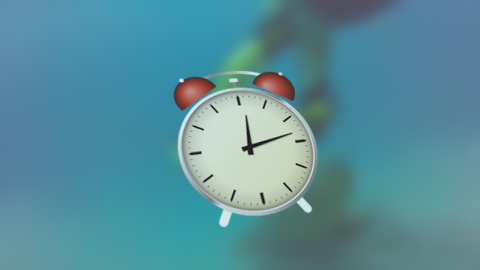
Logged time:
h=12 m=13
